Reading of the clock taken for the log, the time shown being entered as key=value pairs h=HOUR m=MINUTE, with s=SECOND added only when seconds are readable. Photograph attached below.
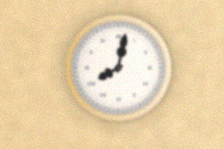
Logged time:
h=8 m=2
